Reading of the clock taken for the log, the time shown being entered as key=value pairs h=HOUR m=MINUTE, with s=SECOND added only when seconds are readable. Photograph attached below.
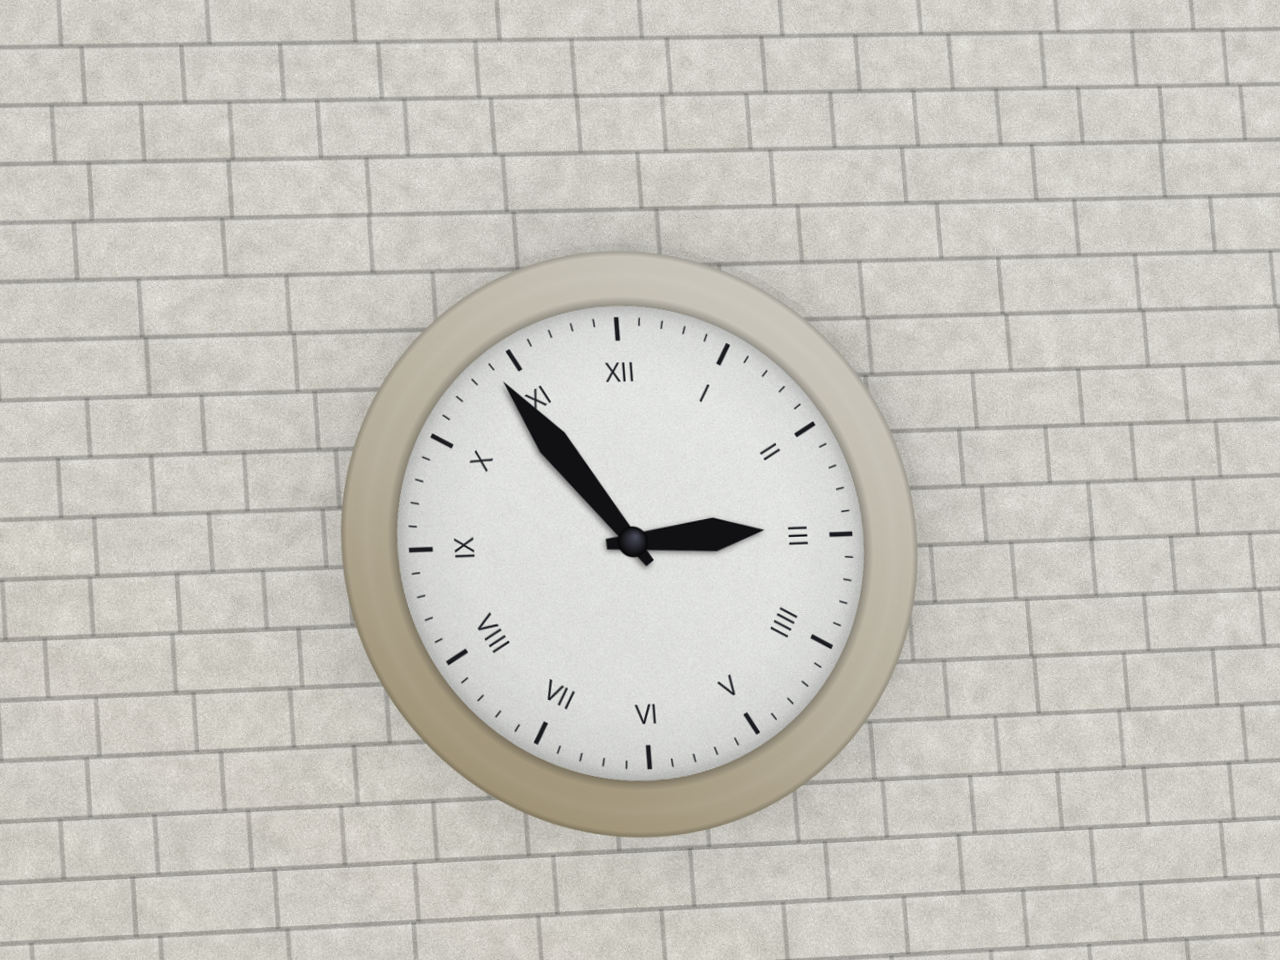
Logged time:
h=2 m=54
